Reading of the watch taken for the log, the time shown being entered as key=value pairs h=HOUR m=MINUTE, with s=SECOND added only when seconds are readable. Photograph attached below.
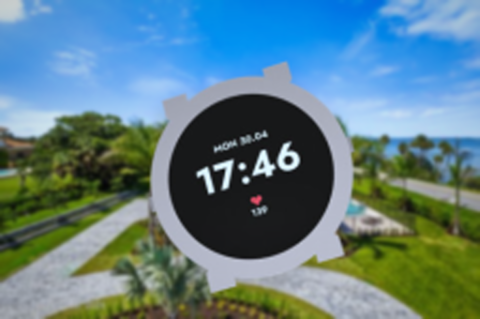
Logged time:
h=17 m=46
